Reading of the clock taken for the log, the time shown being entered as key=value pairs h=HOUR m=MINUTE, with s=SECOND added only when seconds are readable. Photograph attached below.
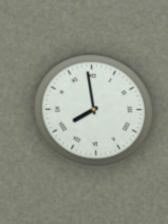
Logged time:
h=7 m=59
